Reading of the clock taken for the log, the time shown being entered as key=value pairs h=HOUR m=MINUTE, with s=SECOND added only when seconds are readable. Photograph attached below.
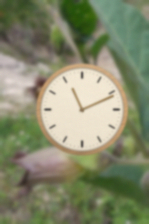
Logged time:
h=11 m=11
